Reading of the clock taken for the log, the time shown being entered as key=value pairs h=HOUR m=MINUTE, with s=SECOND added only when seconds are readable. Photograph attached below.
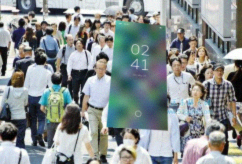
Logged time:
h=2 m=41
